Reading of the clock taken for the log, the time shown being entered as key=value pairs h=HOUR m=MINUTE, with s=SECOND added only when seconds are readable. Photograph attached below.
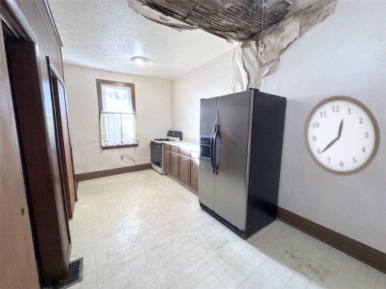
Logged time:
h=12 m=39
